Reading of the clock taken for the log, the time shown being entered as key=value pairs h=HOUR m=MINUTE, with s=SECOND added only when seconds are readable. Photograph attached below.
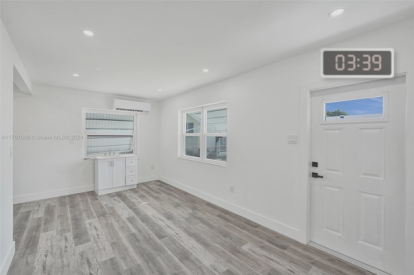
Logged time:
h=3 m=39
